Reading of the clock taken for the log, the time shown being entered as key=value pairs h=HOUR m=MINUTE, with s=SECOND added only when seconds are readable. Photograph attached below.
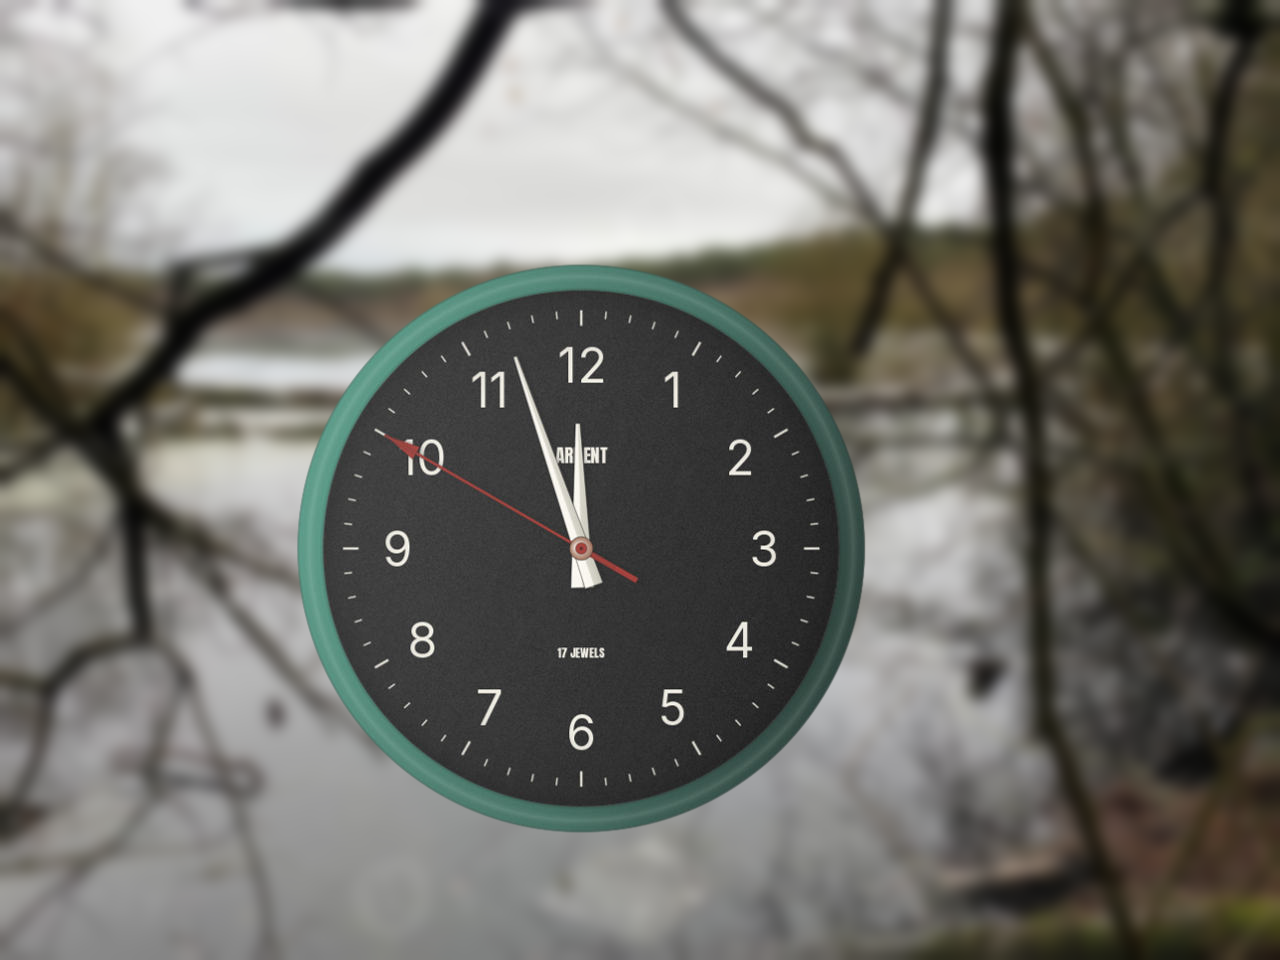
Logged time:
h=11 m=56 s=50
